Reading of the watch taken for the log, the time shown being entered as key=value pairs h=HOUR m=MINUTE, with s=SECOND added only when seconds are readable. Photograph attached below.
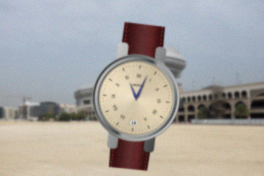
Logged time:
h=11 m=3
